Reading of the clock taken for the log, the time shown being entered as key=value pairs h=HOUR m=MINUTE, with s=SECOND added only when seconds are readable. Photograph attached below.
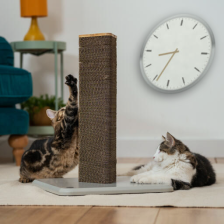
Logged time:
h=8 m=34
